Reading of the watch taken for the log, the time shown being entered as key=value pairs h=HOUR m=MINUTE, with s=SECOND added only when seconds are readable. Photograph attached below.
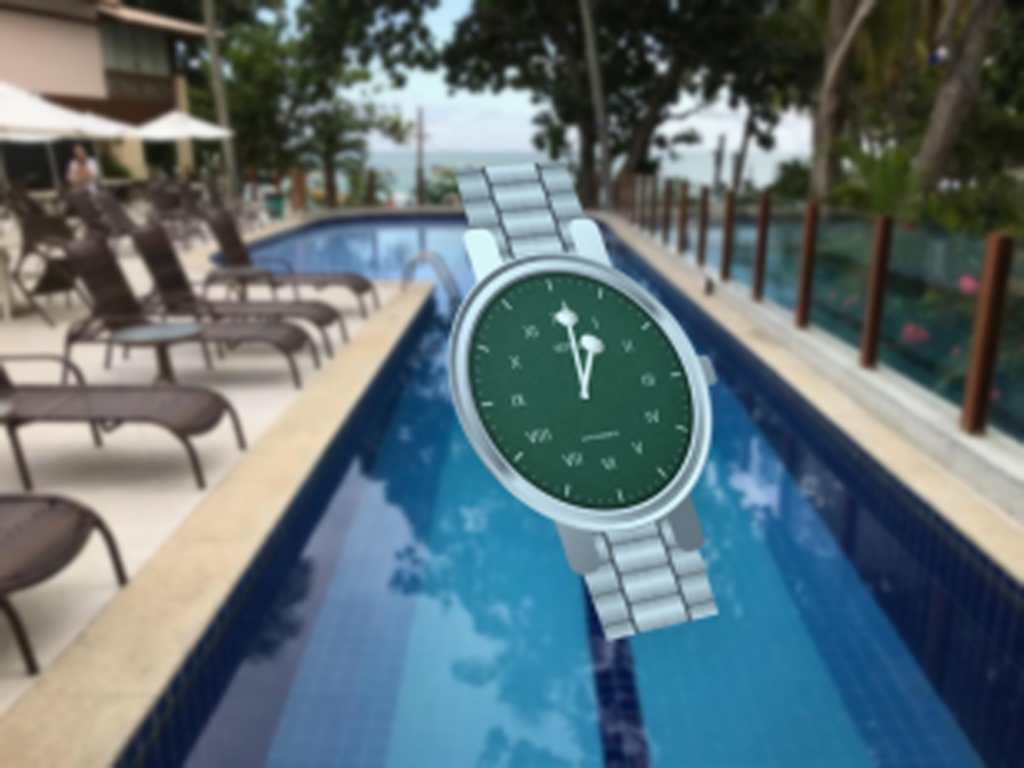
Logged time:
h=1 m=1
